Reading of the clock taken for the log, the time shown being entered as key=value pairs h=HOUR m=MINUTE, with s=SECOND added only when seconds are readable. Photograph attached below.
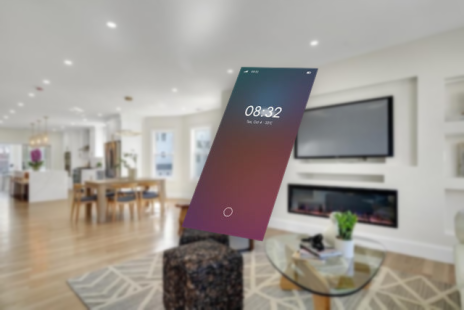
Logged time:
h=8 m=32
